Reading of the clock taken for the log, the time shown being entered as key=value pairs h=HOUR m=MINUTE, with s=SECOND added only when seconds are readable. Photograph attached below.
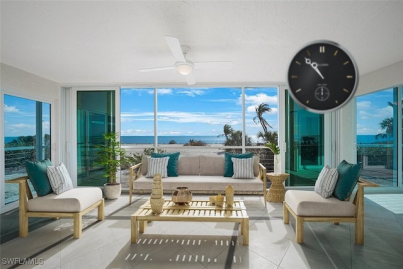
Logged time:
h=10 m=53
